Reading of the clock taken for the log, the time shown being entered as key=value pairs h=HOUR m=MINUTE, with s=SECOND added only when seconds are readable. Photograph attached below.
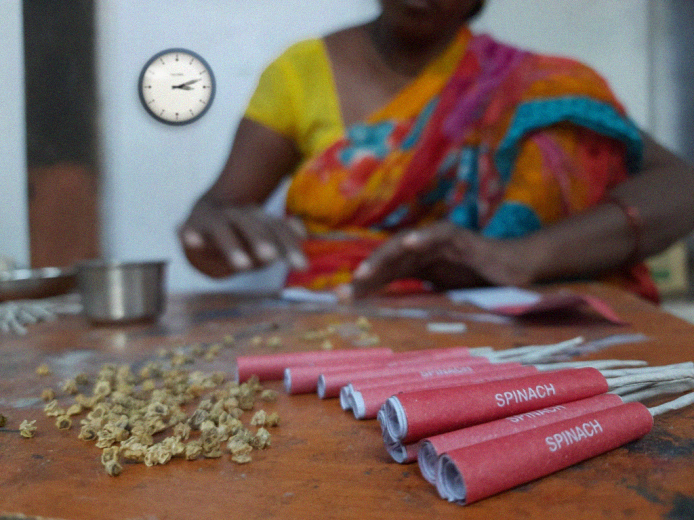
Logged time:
h=3 m=12
